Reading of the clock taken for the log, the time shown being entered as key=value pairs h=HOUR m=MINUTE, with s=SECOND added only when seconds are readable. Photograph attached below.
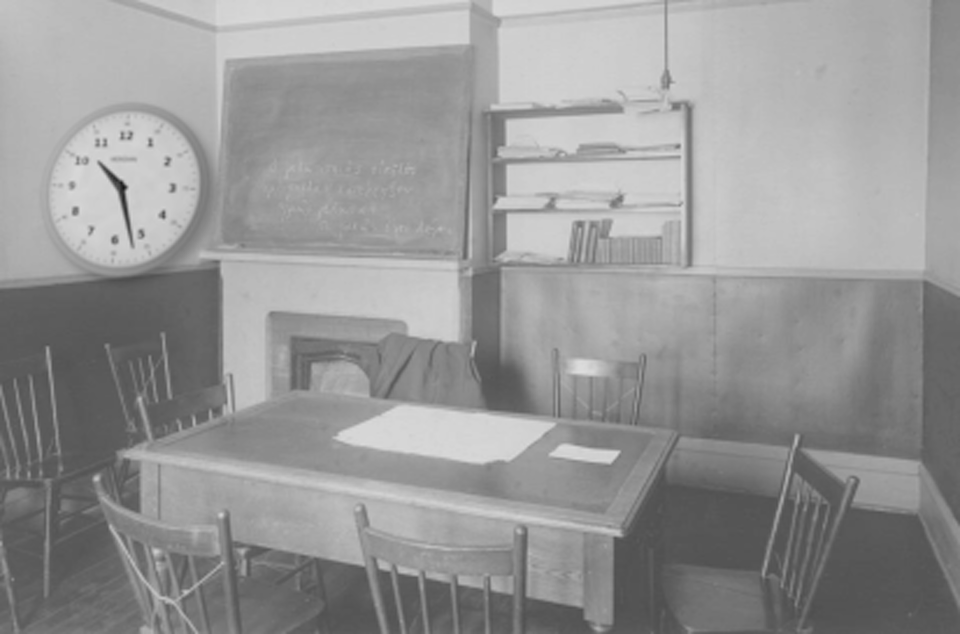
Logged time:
h=10 m=27
